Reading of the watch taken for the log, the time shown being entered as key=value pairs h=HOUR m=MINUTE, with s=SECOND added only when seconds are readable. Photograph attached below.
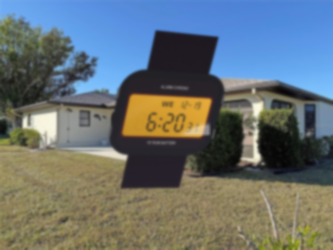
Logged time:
h=6 m=20
